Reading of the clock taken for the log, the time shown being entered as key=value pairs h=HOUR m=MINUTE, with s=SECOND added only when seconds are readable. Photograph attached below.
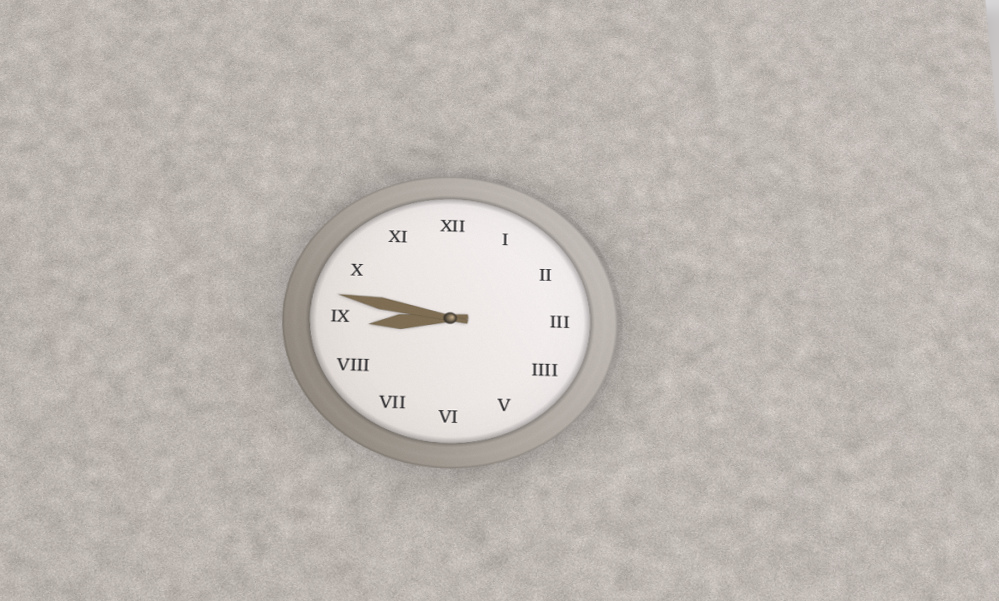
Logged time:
h=8 m=47
